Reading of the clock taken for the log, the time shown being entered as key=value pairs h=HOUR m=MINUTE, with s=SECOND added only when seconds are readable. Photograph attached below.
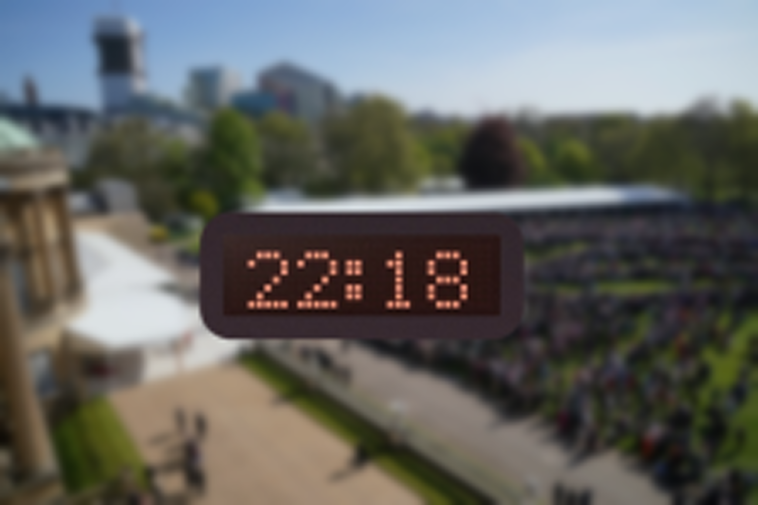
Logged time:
h=22 m=18
